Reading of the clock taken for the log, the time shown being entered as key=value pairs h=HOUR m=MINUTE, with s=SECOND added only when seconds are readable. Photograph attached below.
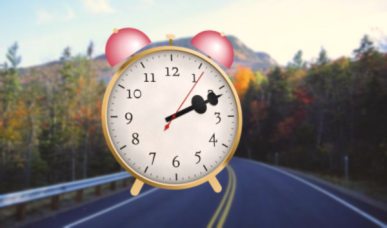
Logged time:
h=2 m=11 s=6
